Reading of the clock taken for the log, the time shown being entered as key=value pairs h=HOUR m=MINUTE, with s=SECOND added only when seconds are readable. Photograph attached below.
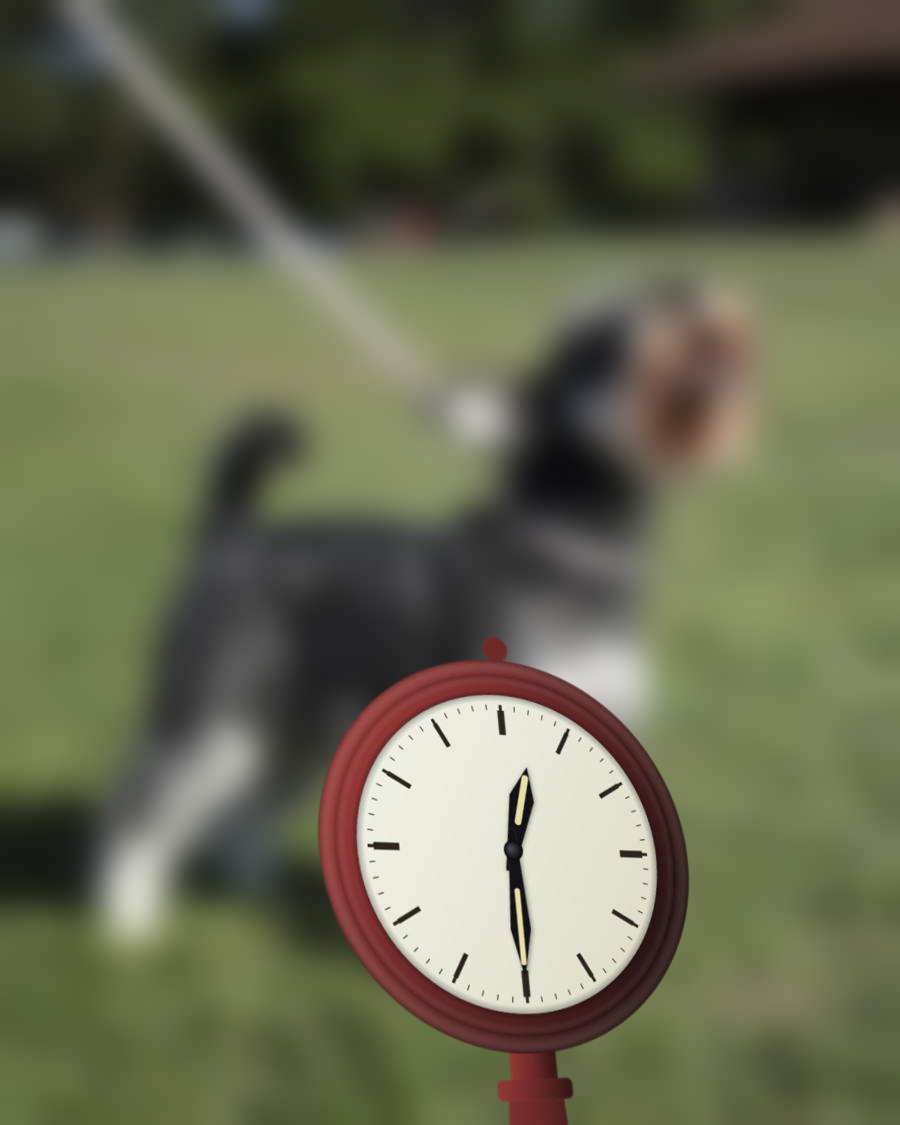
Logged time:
h=12 m=30
